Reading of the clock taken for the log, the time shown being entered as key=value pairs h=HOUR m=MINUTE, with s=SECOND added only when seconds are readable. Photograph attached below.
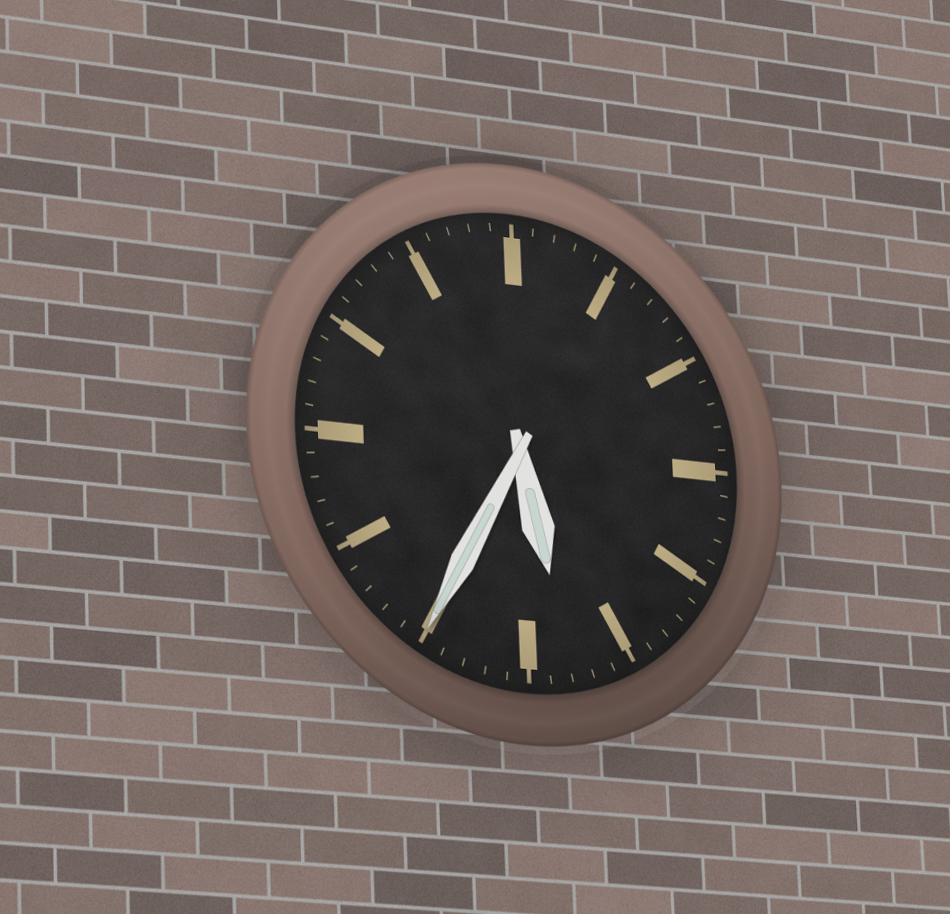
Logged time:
h=5 m=35
